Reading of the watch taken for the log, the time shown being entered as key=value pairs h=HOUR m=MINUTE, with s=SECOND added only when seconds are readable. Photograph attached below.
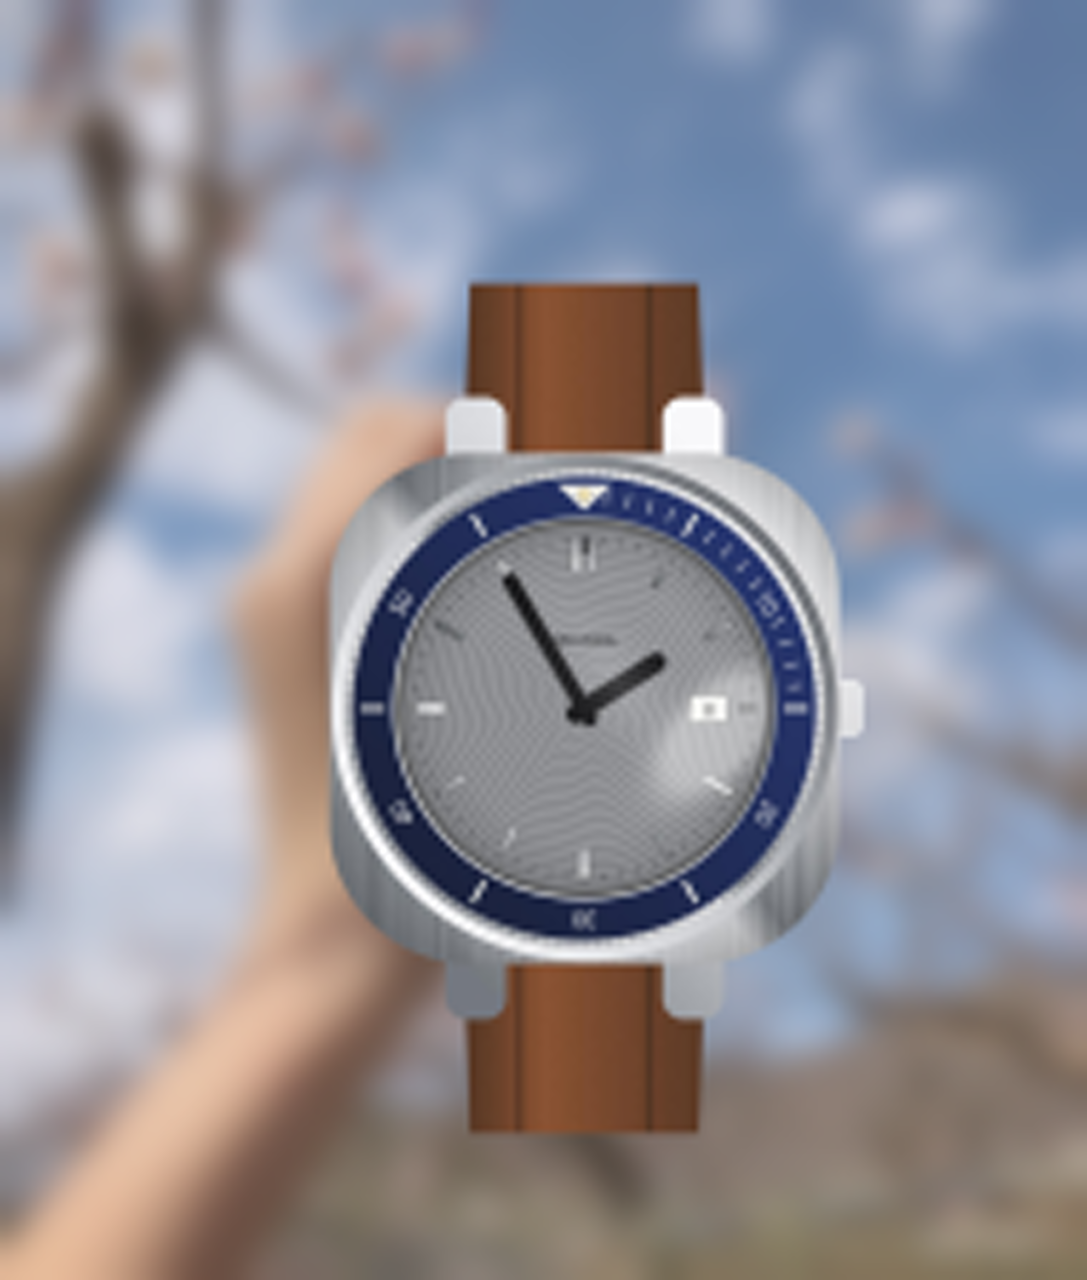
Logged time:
h=1 m=55
